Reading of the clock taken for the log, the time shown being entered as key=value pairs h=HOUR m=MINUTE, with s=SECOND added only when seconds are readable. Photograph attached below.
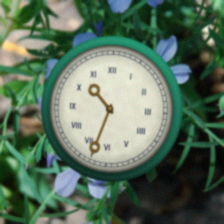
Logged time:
h=10 m=33
